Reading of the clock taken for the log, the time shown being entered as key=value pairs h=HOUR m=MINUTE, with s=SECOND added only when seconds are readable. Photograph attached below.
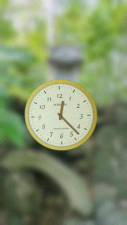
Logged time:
h=12 m=23
